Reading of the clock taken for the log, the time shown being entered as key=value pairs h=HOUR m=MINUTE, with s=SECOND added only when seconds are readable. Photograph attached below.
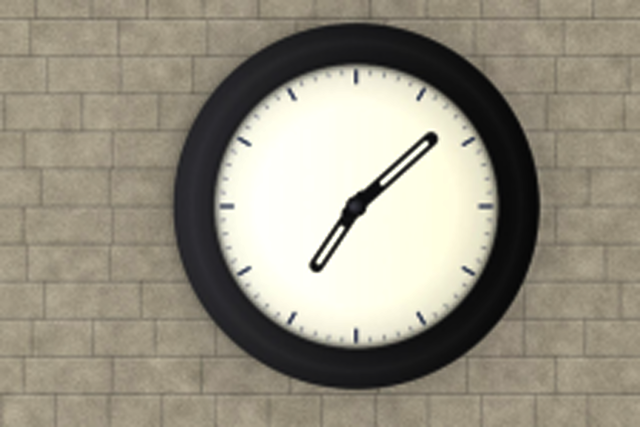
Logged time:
h=7 m=8
